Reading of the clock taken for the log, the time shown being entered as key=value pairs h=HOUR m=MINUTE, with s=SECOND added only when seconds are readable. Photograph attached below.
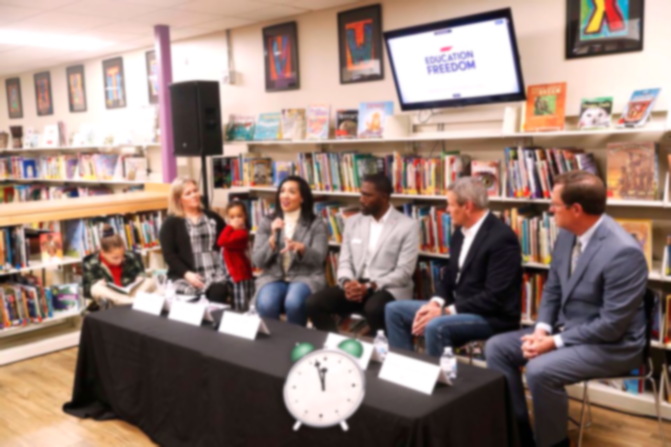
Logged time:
h=11 m=57
